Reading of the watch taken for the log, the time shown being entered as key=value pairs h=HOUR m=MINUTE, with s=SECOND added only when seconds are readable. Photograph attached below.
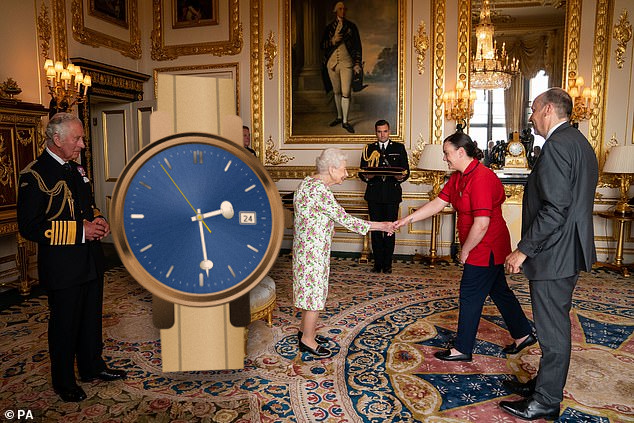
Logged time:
h=2 m=28 s=54
